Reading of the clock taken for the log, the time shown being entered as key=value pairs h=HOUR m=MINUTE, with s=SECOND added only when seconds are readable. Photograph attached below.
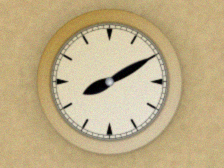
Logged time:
h=8 m=10
